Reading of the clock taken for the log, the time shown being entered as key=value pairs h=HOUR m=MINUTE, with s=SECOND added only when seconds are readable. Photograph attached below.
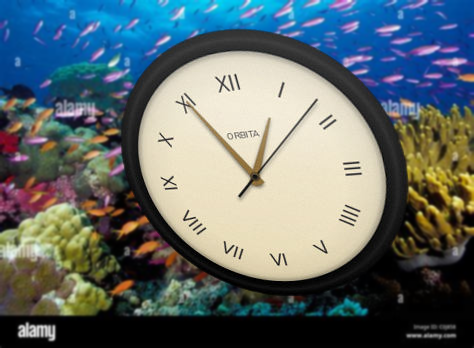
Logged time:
h=12 m=55 s=8
